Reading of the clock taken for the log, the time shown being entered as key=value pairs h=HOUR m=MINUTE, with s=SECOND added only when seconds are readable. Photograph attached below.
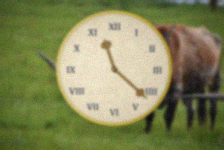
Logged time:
h=11 m=22
